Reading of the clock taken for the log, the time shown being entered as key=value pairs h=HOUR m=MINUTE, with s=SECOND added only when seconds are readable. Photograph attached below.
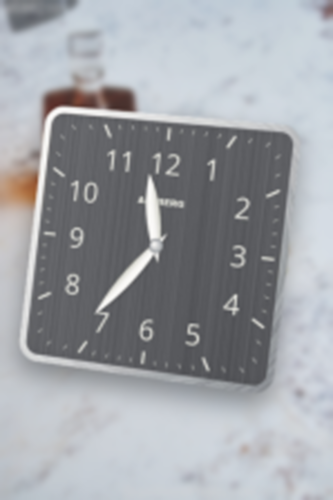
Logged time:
h=11 m=36
